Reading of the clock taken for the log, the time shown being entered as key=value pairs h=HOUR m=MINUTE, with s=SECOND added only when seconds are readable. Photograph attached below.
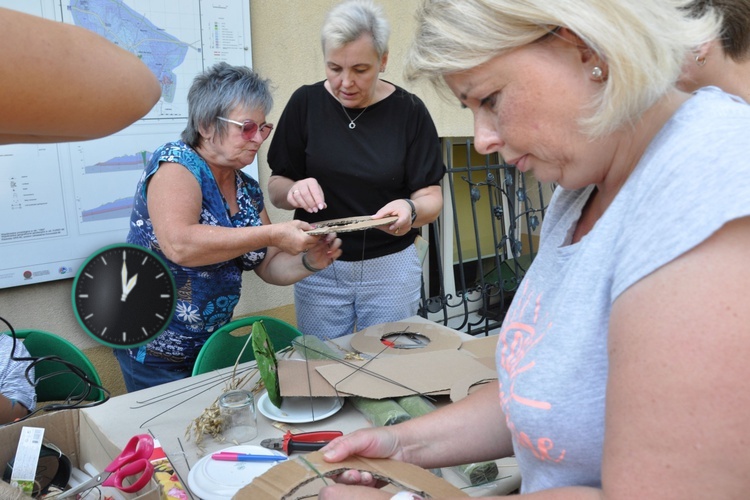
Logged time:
h=1 m=0
